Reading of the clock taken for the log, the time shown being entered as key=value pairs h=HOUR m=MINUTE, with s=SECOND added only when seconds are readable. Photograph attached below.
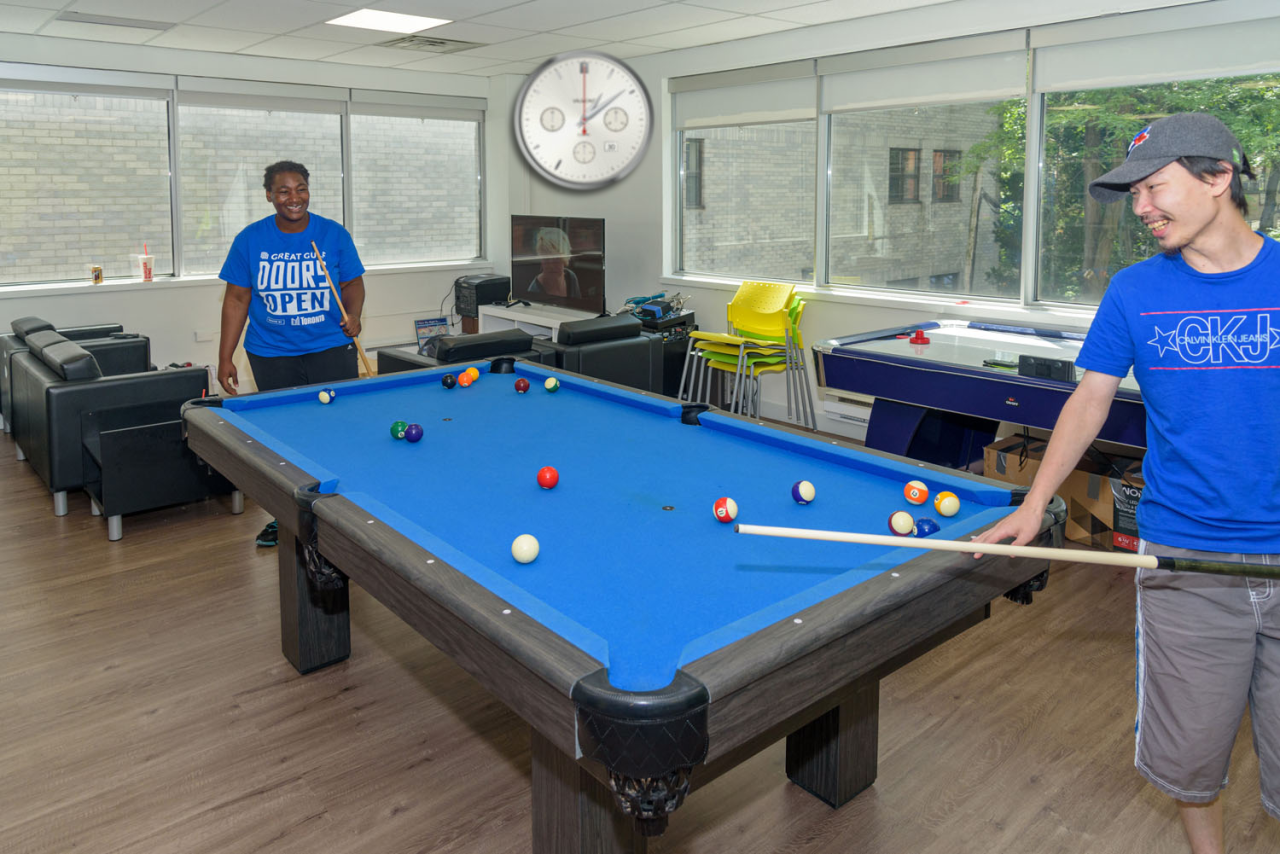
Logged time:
h=1 m=9
